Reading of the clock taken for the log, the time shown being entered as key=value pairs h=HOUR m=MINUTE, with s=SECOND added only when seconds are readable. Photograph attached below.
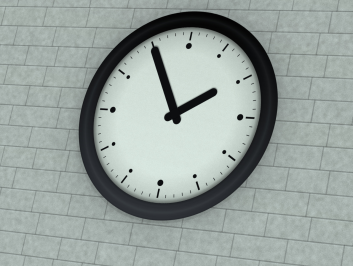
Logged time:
h=1 m=55
